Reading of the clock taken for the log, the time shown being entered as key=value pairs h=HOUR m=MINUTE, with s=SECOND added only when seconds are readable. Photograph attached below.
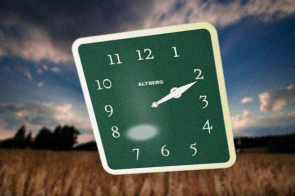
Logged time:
h=2 m=11
